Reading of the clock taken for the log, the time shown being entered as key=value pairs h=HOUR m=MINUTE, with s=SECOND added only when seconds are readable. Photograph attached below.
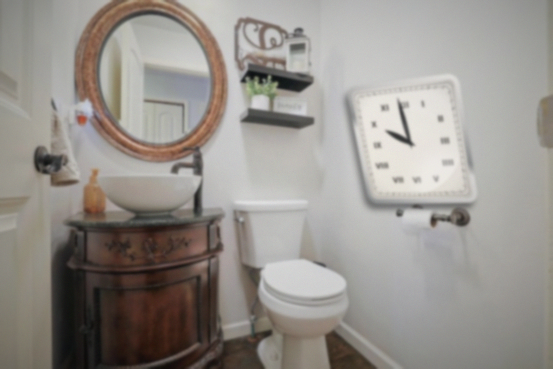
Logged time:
h=9 m=59
